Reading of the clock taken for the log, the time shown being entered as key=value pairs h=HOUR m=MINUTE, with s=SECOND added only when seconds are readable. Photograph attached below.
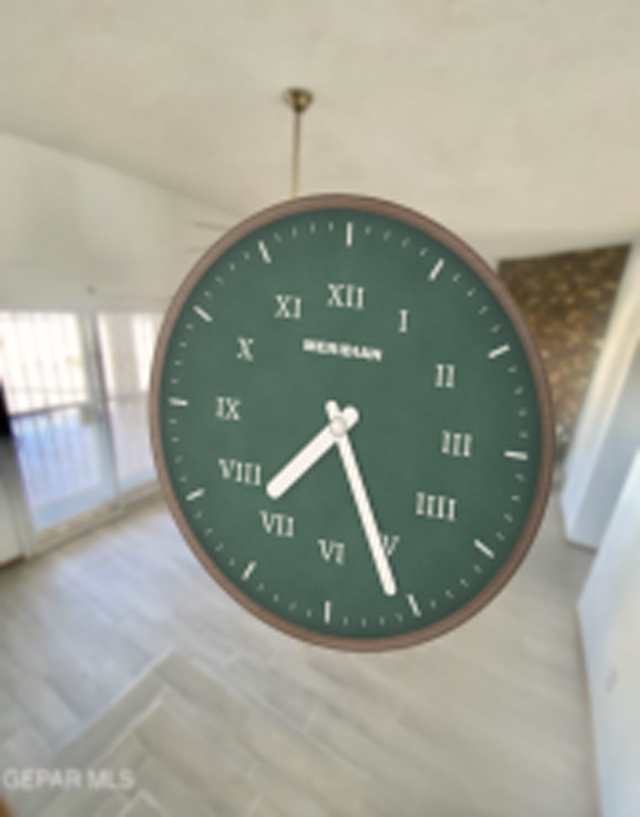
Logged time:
h=7 m=26
